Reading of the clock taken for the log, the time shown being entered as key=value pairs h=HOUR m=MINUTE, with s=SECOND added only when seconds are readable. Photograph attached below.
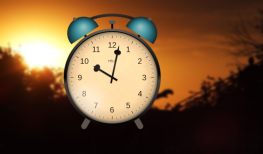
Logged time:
h=10 m=2
